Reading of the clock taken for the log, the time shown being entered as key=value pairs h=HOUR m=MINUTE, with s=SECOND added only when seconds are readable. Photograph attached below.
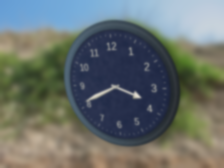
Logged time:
h=3 m=41
